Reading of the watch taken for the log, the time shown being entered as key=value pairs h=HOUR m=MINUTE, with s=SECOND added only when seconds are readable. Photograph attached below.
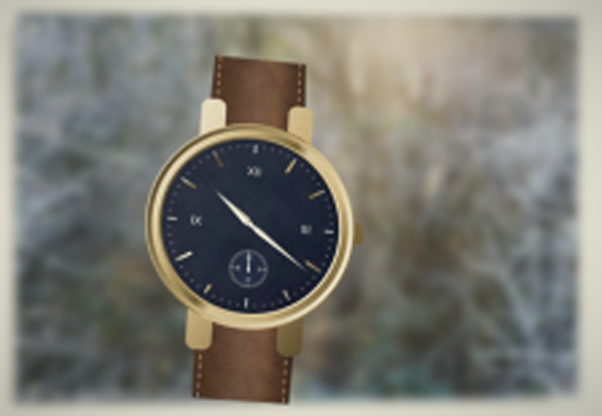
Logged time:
h=10 m=21
